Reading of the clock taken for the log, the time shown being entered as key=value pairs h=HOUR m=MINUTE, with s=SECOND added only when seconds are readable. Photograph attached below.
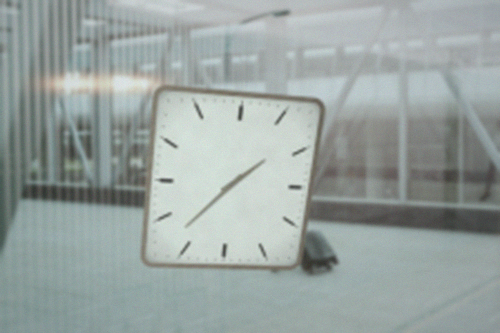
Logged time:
h=1 m=37
